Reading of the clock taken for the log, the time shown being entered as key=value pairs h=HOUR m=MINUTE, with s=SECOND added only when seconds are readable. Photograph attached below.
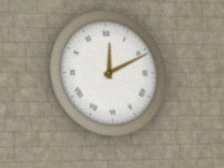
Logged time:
h=12 m=11
